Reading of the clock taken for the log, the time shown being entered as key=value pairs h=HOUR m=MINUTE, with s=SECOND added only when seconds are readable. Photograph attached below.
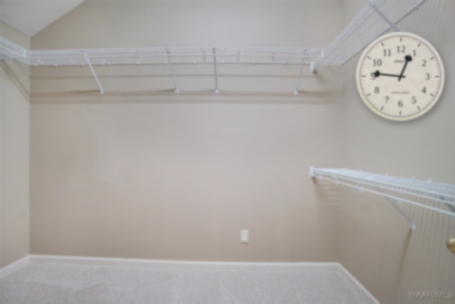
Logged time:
h=12 m=46
